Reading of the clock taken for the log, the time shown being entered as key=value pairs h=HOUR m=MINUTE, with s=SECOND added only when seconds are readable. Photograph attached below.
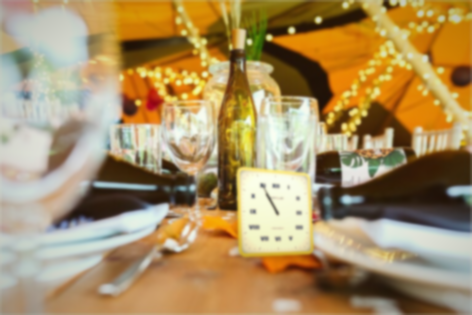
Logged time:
h=10 m=55
